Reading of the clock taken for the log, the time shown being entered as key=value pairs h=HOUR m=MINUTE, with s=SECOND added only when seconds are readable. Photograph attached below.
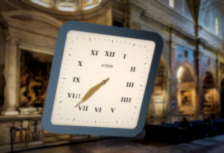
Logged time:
h=7 m=37
